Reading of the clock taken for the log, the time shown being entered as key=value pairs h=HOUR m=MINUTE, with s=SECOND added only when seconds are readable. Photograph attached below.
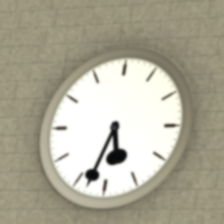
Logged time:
h=5 m=33
